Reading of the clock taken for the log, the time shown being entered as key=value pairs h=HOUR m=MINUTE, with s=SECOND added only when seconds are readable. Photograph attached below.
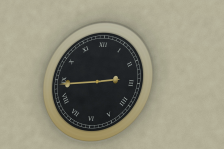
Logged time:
h=2 m=44
